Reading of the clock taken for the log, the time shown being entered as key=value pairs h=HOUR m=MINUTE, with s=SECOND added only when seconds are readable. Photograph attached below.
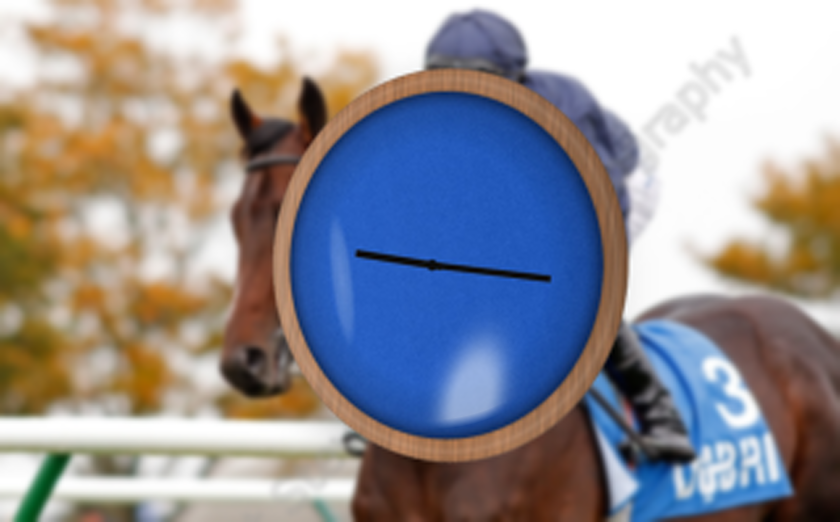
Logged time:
h=9 m=16
